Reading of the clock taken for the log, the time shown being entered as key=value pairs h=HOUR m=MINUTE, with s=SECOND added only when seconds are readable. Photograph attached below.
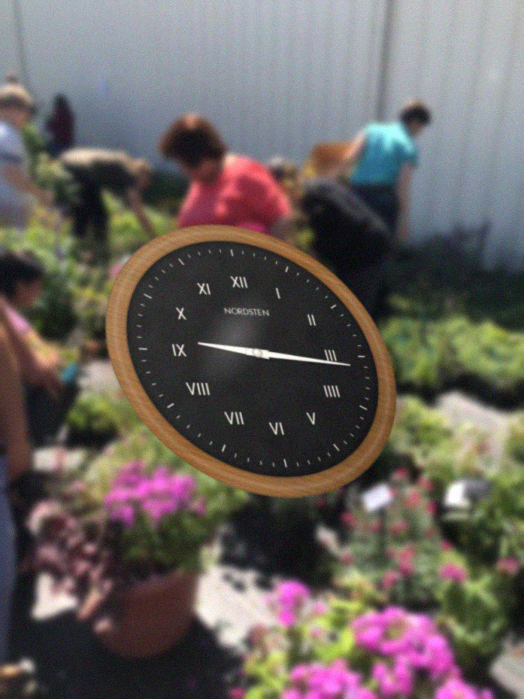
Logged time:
h=9 m=16
